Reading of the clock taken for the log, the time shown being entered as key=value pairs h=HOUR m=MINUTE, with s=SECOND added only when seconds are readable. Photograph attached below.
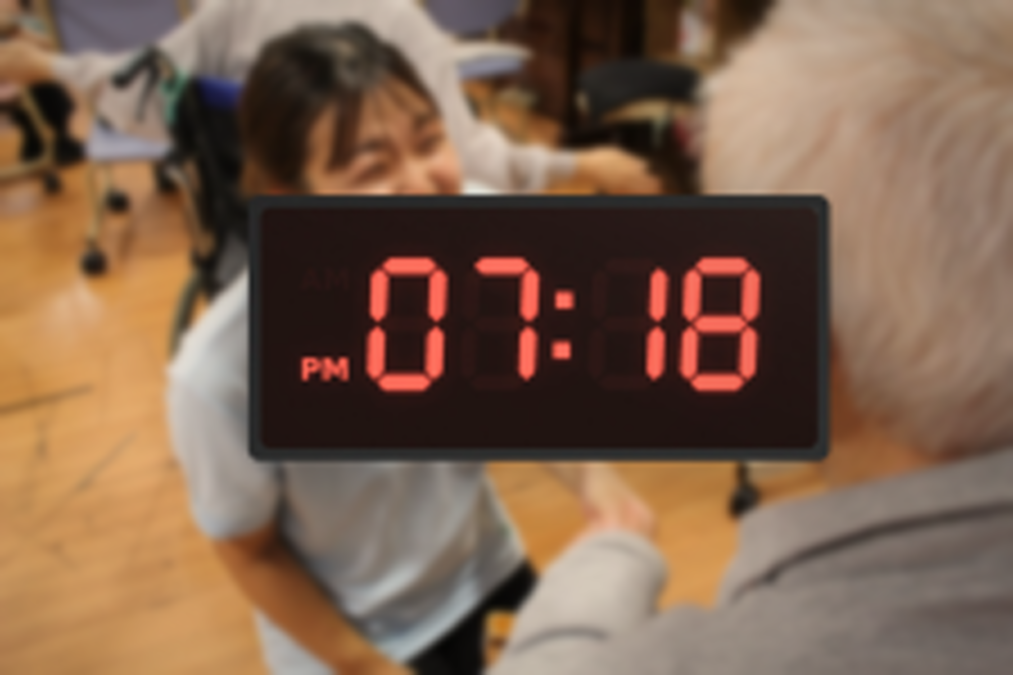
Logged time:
h=7 m=18
